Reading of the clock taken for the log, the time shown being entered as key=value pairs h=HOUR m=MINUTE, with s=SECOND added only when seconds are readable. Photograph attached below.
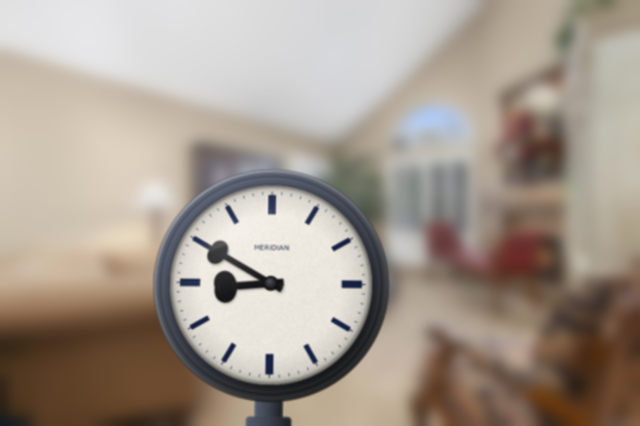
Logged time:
h=8 m=50
